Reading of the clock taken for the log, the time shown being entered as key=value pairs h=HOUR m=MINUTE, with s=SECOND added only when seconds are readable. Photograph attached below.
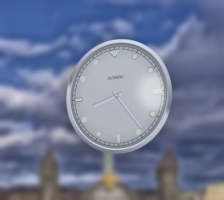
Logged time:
h=8 m=24
